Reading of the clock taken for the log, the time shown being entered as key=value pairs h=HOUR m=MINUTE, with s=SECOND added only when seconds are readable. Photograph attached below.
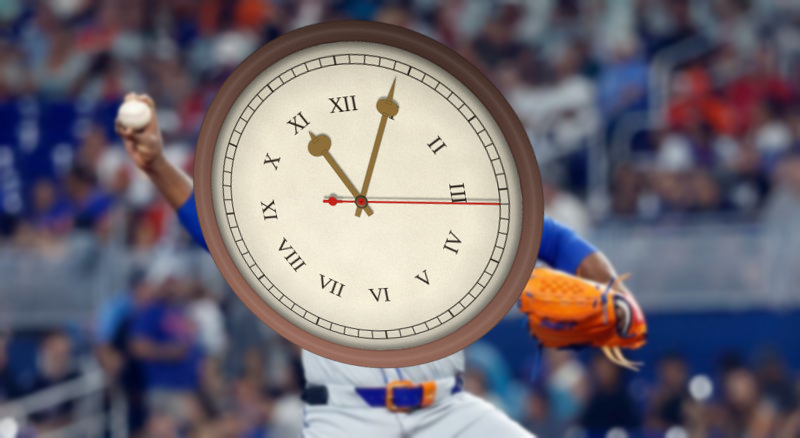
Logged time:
h=11 m=4 s=16
